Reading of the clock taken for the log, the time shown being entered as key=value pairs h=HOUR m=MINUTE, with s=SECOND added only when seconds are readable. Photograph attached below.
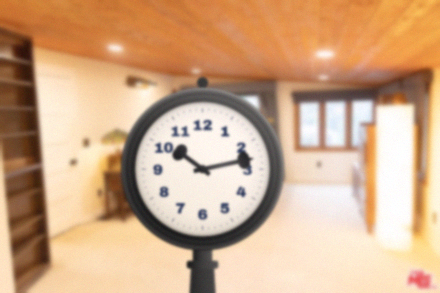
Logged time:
h=10 m=13
